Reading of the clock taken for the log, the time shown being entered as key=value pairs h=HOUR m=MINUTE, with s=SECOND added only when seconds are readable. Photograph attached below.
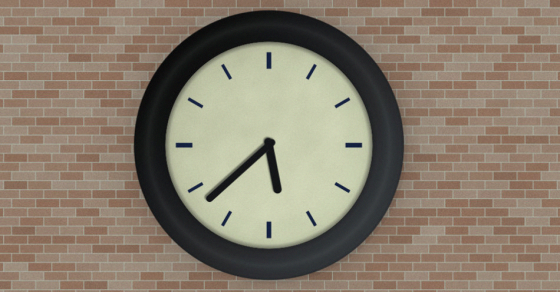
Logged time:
h=5 m=38
